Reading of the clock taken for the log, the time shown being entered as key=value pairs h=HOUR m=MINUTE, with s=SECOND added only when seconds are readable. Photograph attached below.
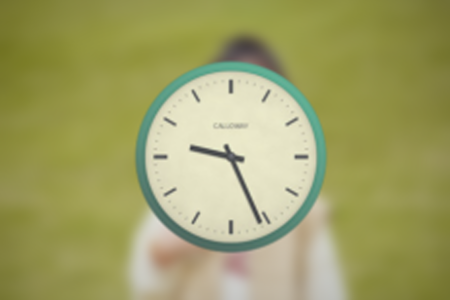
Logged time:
h=9 m=26
